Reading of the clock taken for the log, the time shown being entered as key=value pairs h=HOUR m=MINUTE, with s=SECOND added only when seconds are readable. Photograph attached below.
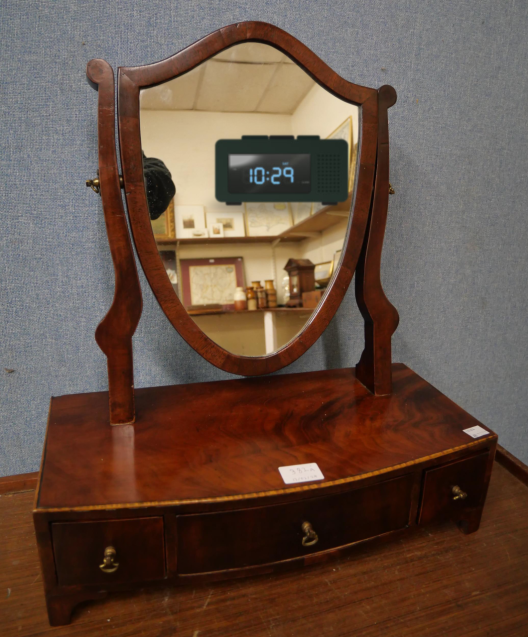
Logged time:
h=10 m=29
